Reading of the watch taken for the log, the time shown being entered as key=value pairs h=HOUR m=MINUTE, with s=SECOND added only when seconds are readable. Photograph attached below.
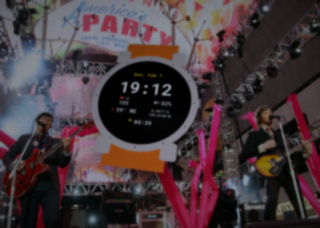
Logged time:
h=19 m=12
